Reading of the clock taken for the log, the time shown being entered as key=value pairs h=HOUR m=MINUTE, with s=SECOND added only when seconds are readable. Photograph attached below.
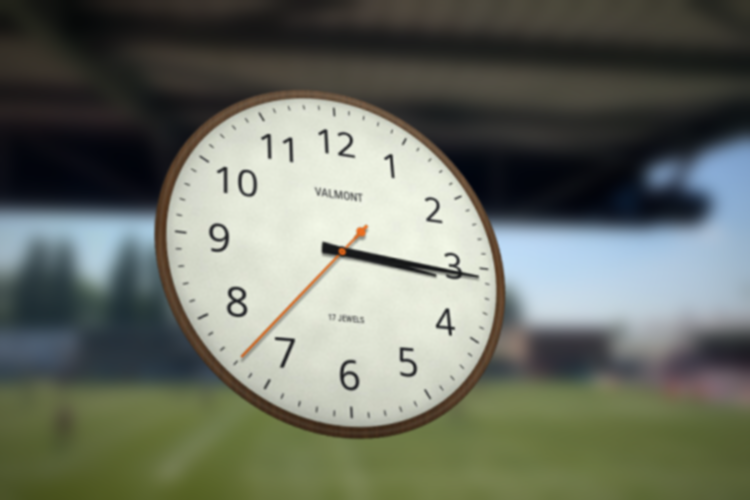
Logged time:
h=3 m=15 s=37
